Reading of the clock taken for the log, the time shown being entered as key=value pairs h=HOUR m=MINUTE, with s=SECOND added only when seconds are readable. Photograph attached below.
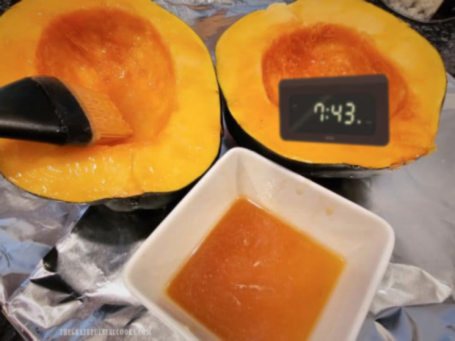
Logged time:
h=7 m=43
